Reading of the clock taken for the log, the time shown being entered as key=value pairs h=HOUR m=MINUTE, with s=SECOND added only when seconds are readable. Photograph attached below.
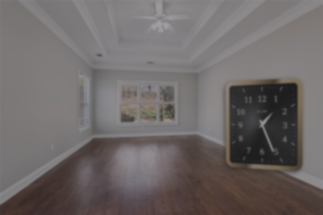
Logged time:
h=1 m=26
